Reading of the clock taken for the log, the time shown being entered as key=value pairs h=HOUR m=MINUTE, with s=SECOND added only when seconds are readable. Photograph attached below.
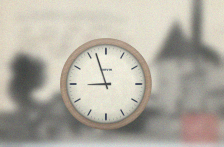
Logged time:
h=8 m=57
